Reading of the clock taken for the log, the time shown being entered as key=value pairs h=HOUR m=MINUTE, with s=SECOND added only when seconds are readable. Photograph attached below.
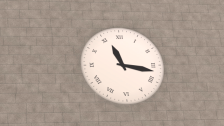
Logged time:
h=11 m=17
